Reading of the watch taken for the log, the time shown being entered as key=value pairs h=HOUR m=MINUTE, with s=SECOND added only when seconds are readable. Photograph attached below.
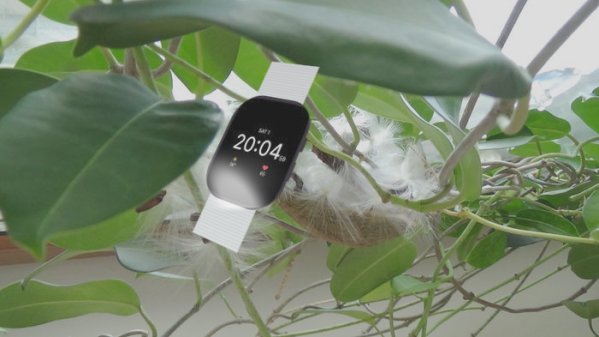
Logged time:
h=20 m=4
